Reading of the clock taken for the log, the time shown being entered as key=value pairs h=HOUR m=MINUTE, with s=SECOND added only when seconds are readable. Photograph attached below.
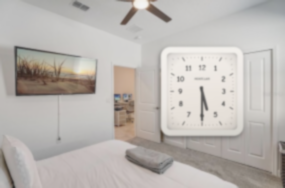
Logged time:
h=5 m=30
